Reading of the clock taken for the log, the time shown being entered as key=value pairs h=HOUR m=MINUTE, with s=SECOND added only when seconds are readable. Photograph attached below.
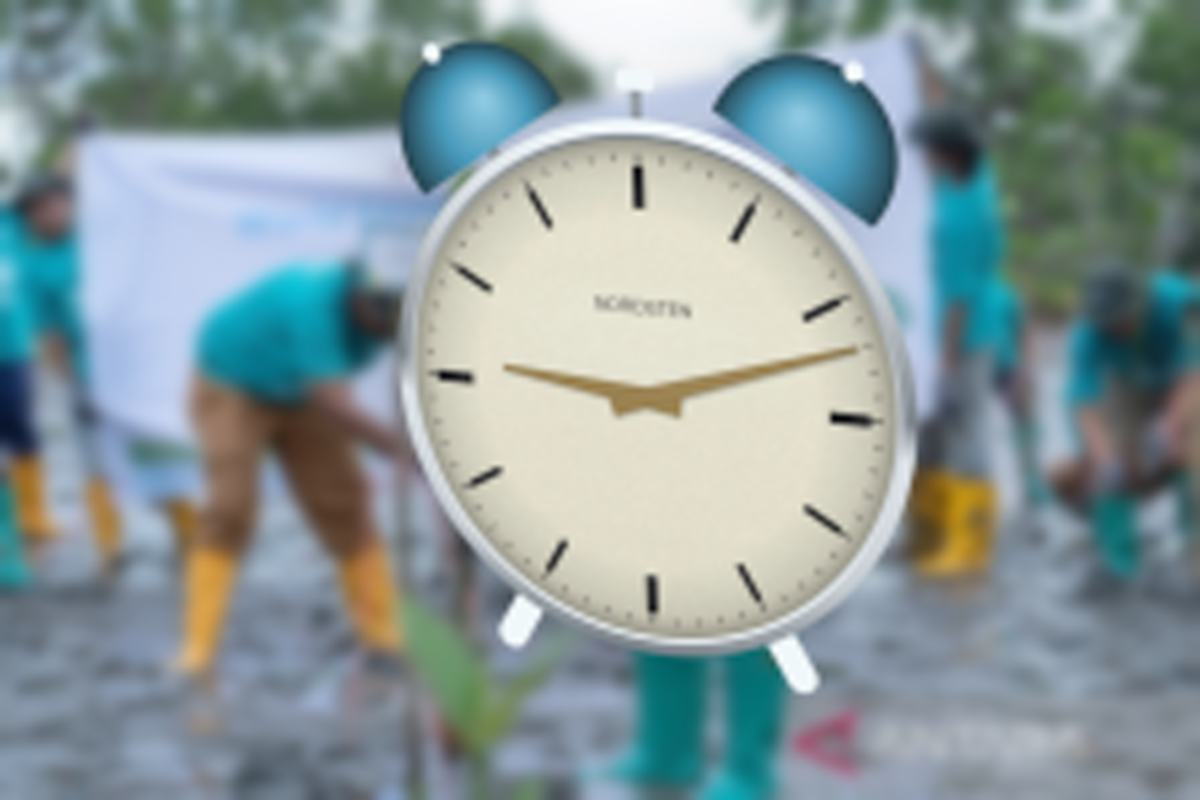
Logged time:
h=9 m=12
